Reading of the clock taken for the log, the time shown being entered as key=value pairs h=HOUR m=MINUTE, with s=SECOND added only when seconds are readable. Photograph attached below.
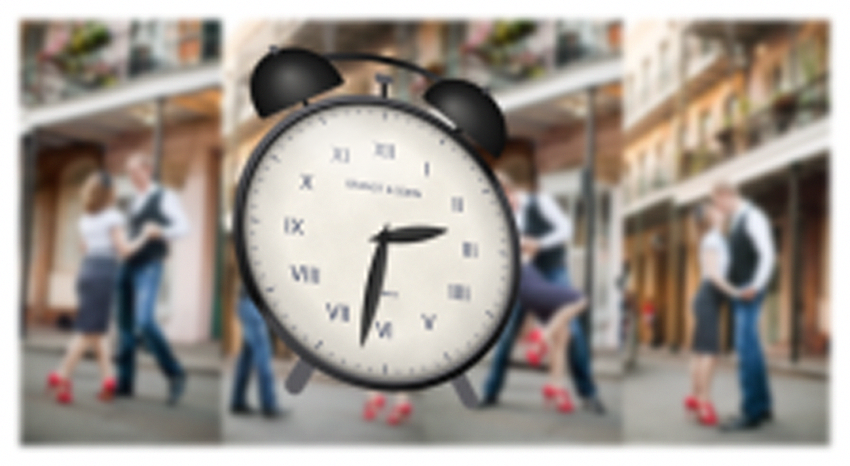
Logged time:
h=2 m=32
